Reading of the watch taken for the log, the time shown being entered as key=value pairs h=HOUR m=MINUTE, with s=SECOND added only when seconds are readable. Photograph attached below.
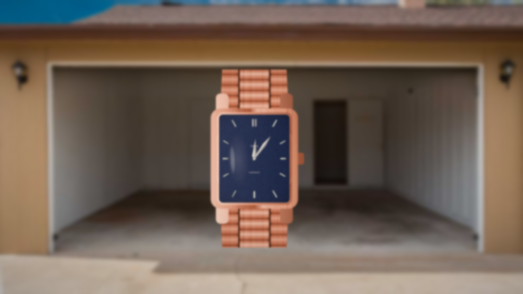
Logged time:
h=12 m=6
